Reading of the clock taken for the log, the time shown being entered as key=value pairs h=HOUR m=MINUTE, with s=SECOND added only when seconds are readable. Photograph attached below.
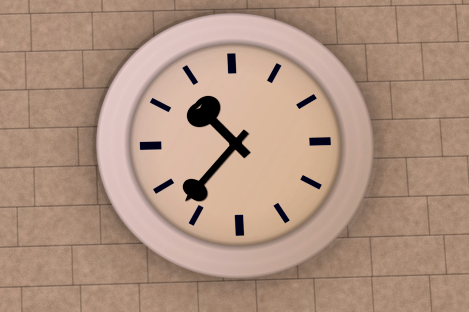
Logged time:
h=10 m=37
